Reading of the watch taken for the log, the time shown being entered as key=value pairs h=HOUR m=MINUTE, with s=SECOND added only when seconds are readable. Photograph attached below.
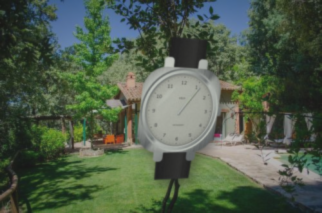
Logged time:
h=1 m=6
